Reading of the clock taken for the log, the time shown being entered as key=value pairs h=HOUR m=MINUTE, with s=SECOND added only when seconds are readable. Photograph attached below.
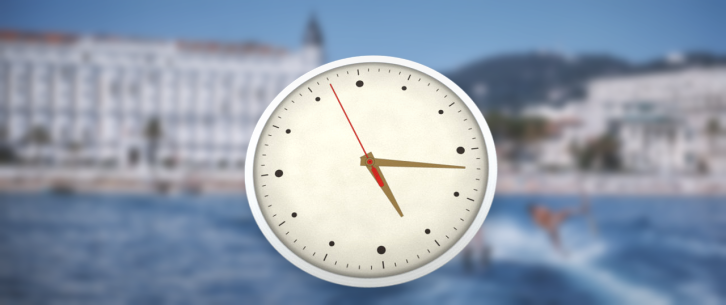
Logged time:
h=5 m=16 s=57
